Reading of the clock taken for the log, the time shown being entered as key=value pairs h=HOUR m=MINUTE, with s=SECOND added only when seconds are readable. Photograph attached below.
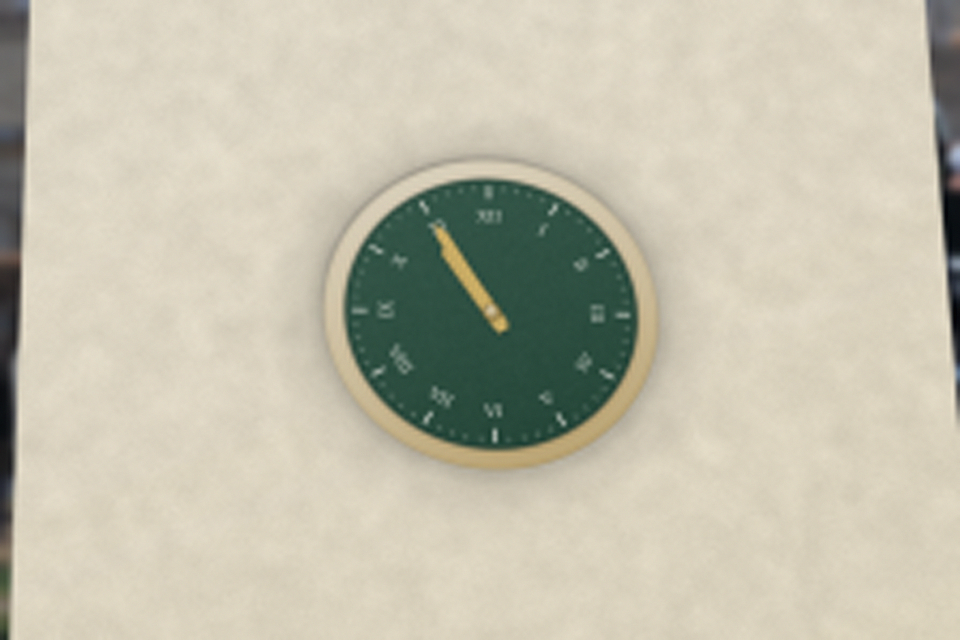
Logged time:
h=10 m=55
